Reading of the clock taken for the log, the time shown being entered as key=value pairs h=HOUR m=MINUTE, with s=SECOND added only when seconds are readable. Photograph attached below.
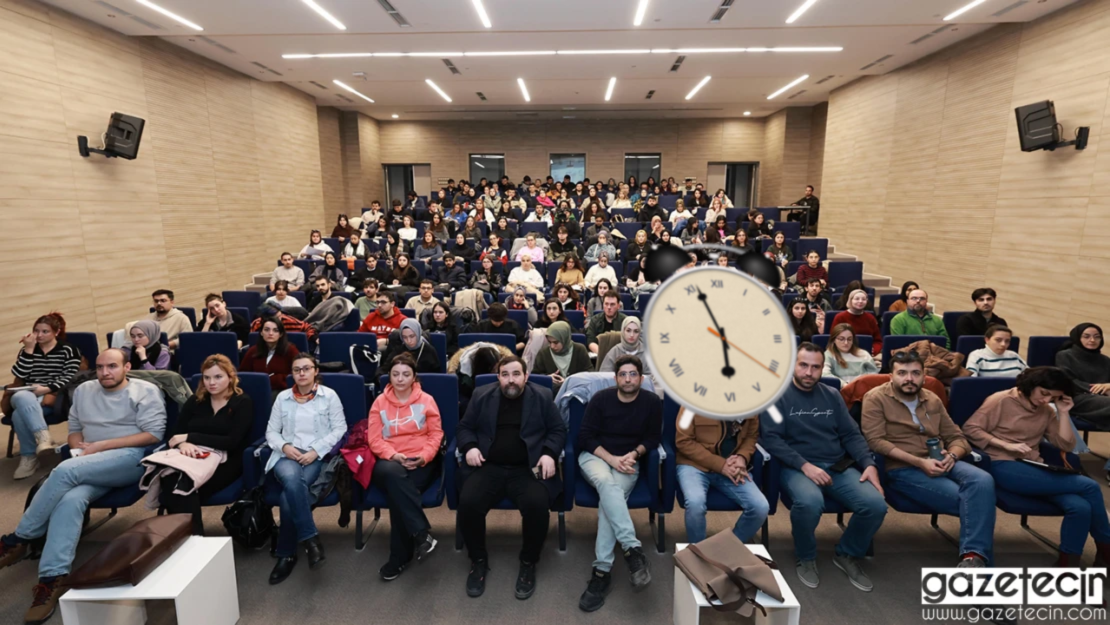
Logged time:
h=5 m=56 s=21
